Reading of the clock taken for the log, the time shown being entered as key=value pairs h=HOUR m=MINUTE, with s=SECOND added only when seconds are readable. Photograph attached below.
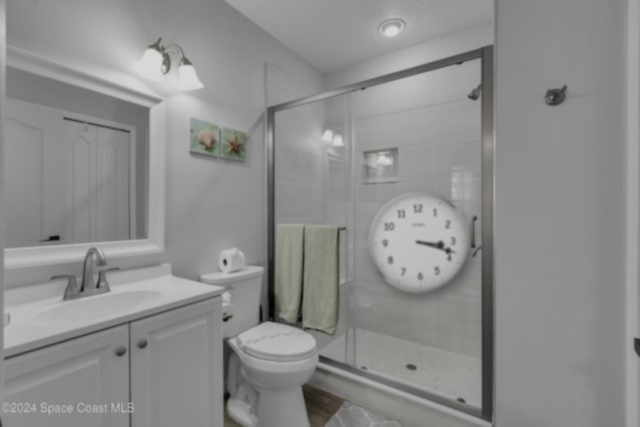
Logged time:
h=3 m=18
